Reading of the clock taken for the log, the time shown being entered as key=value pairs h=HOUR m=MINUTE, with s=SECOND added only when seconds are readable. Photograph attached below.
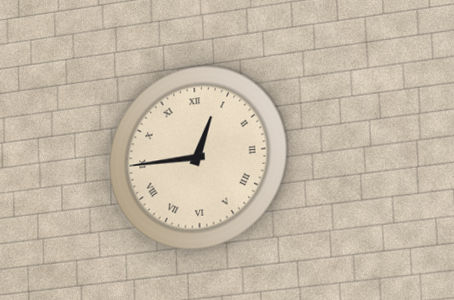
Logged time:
h=12 m=45
